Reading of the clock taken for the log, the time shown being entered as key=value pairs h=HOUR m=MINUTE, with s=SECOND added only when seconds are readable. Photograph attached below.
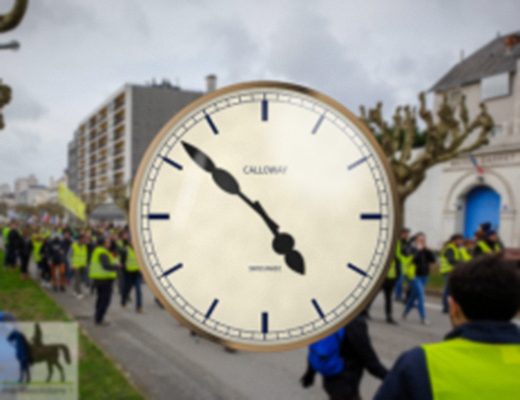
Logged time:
h=4 m=52
